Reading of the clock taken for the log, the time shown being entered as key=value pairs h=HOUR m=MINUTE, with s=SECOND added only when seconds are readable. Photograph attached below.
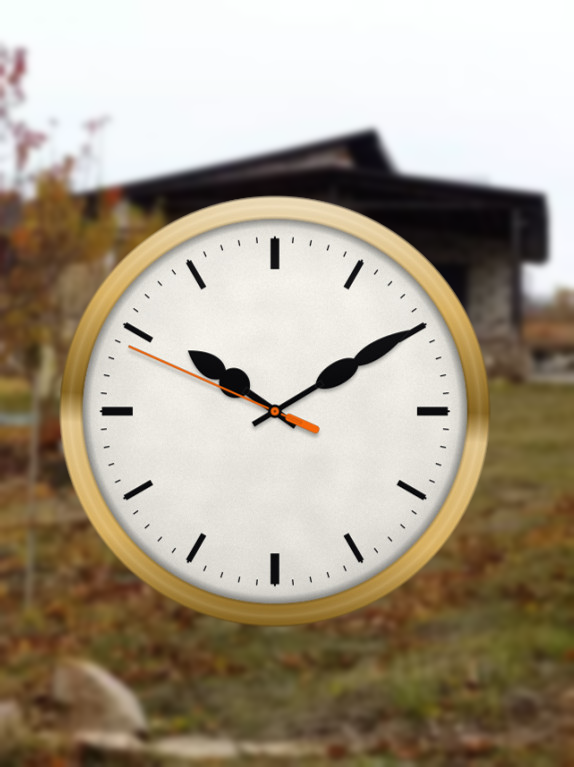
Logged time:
h=10 m=9 s=49
